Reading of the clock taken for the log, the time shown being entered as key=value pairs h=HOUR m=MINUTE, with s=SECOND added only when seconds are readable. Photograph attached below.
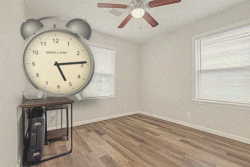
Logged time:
h=5 m=14
